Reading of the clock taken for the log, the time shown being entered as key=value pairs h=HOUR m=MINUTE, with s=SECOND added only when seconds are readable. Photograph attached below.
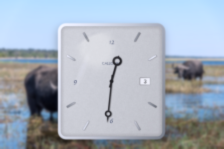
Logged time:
h=12 m=31
